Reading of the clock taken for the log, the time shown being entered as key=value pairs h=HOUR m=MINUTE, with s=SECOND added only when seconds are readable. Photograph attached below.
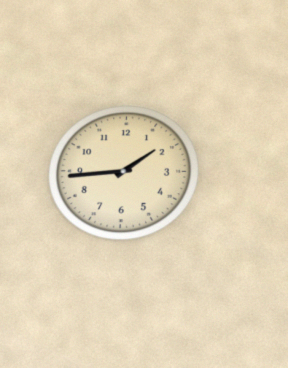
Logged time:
h=1 m=44
